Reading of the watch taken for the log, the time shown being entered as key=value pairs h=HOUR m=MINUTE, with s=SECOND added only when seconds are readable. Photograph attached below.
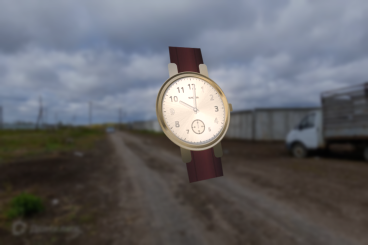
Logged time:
h=10 m=1
